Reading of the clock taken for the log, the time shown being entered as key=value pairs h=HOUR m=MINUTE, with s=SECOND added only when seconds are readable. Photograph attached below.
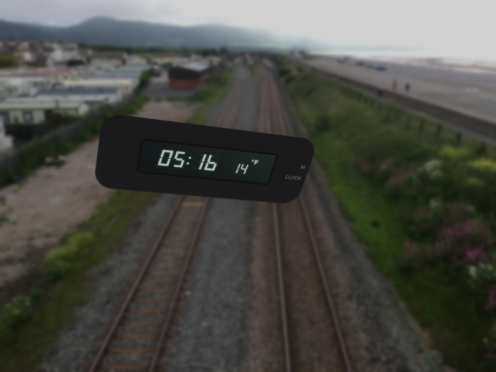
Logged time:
h=5 m=16
